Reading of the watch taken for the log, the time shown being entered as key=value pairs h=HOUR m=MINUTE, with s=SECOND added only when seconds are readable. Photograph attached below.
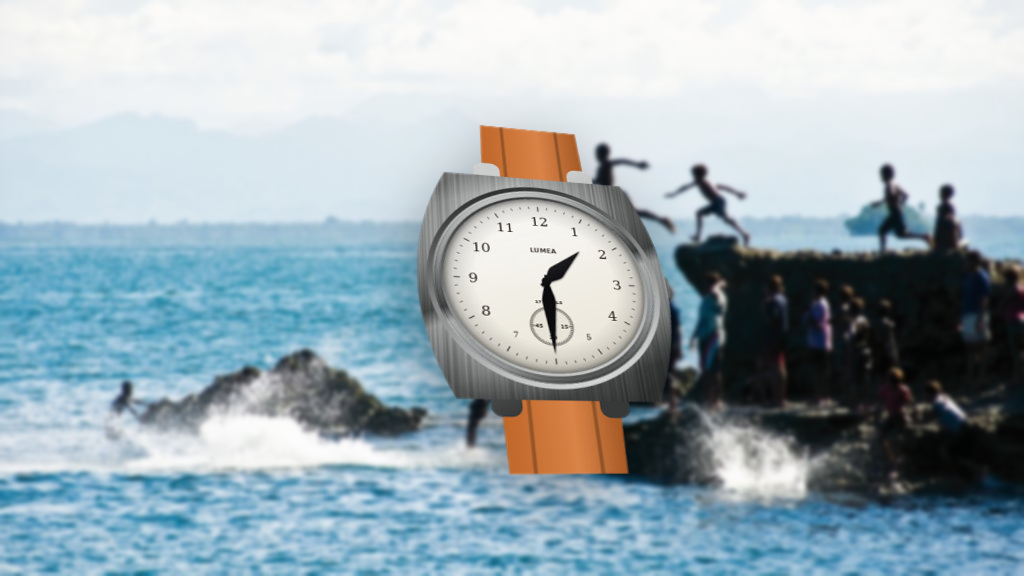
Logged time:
h=1 m=30
